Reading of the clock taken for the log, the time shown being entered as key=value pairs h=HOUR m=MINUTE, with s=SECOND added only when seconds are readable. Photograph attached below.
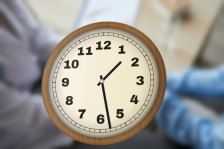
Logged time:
h=1 m=28
